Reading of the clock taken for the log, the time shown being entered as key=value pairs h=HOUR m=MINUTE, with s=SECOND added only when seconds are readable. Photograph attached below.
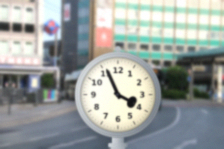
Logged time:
h=3 m=56
